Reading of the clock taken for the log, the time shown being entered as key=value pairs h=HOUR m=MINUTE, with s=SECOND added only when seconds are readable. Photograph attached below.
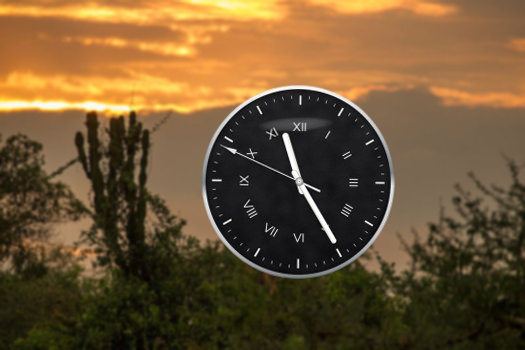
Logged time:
h=11 m=24 s=49
